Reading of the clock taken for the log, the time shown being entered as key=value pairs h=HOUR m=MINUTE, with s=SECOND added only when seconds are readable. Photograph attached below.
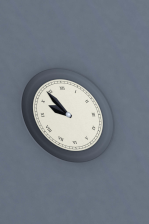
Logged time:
h=9 m=54
